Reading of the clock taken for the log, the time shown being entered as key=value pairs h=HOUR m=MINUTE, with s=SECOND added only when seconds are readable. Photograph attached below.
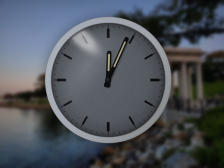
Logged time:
h=12 m=4
